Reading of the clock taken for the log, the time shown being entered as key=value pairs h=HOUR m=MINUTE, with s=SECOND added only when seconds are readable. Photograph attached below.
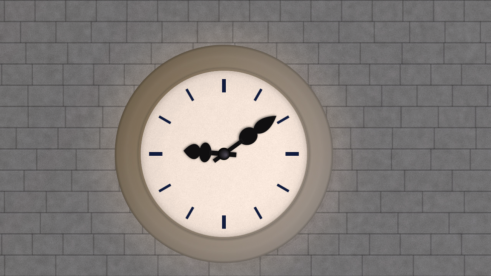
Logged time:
h=9 m=9
